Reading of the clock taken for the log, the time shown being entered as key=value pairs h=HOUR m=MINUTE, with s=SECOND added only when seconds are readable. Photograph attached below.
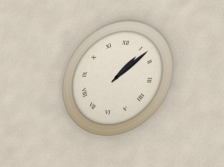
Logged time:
h=1 m=7
